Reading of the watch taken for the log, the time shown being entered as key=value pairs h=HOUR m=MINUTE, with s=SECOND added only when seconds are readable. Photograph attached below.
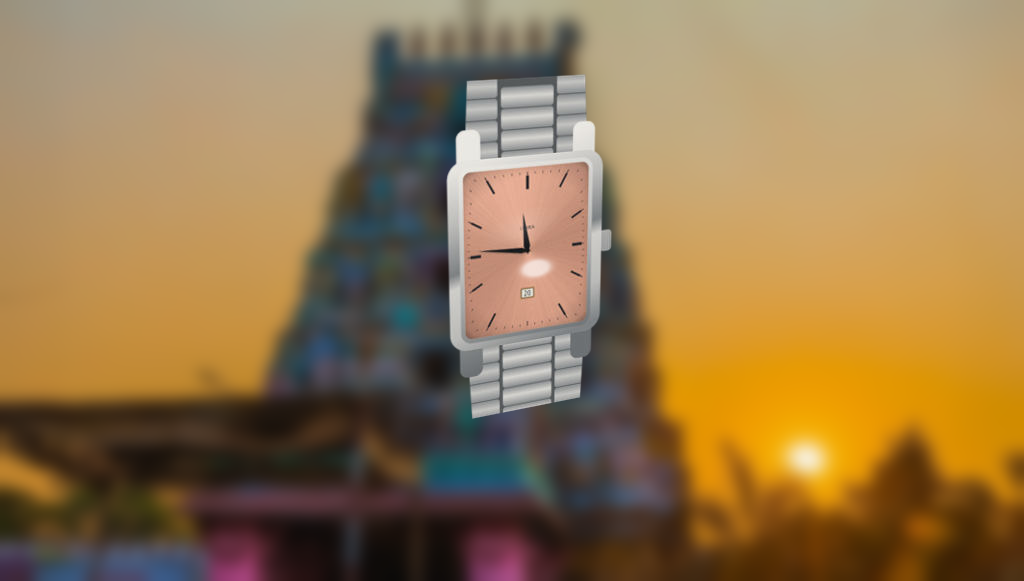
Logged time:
h=11 m=46
